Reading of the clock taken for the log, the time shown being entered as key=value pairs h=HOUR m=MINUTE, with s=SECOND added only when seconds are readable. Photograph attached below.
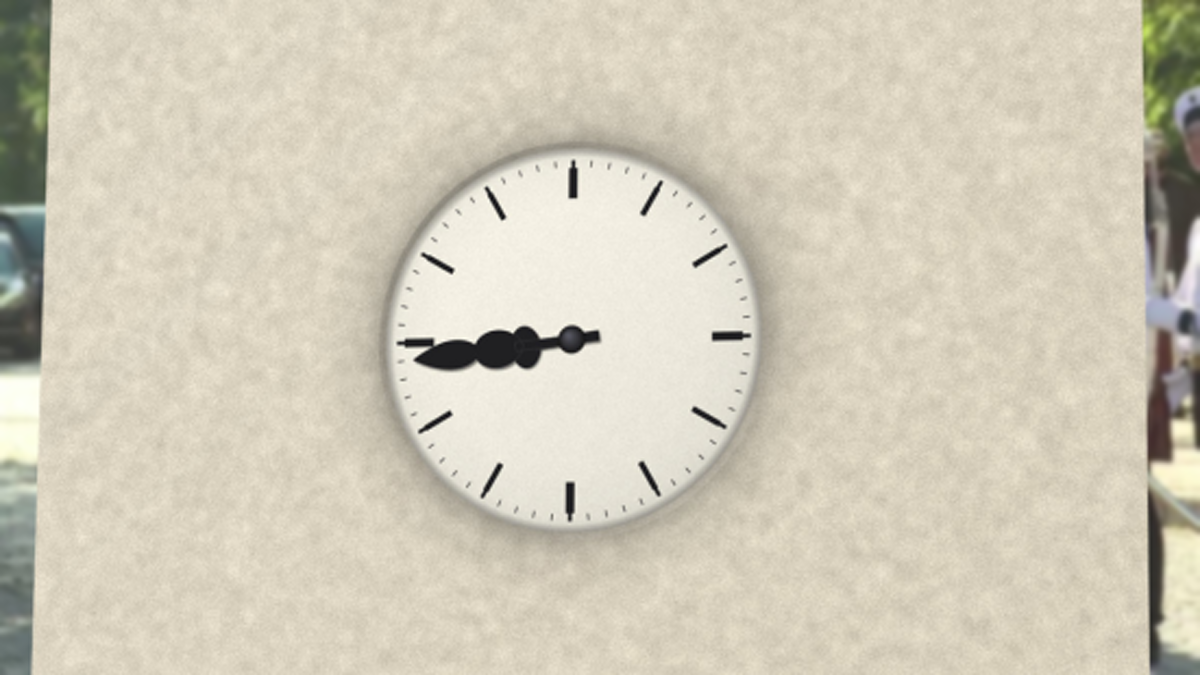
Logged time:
h=8 m=44
